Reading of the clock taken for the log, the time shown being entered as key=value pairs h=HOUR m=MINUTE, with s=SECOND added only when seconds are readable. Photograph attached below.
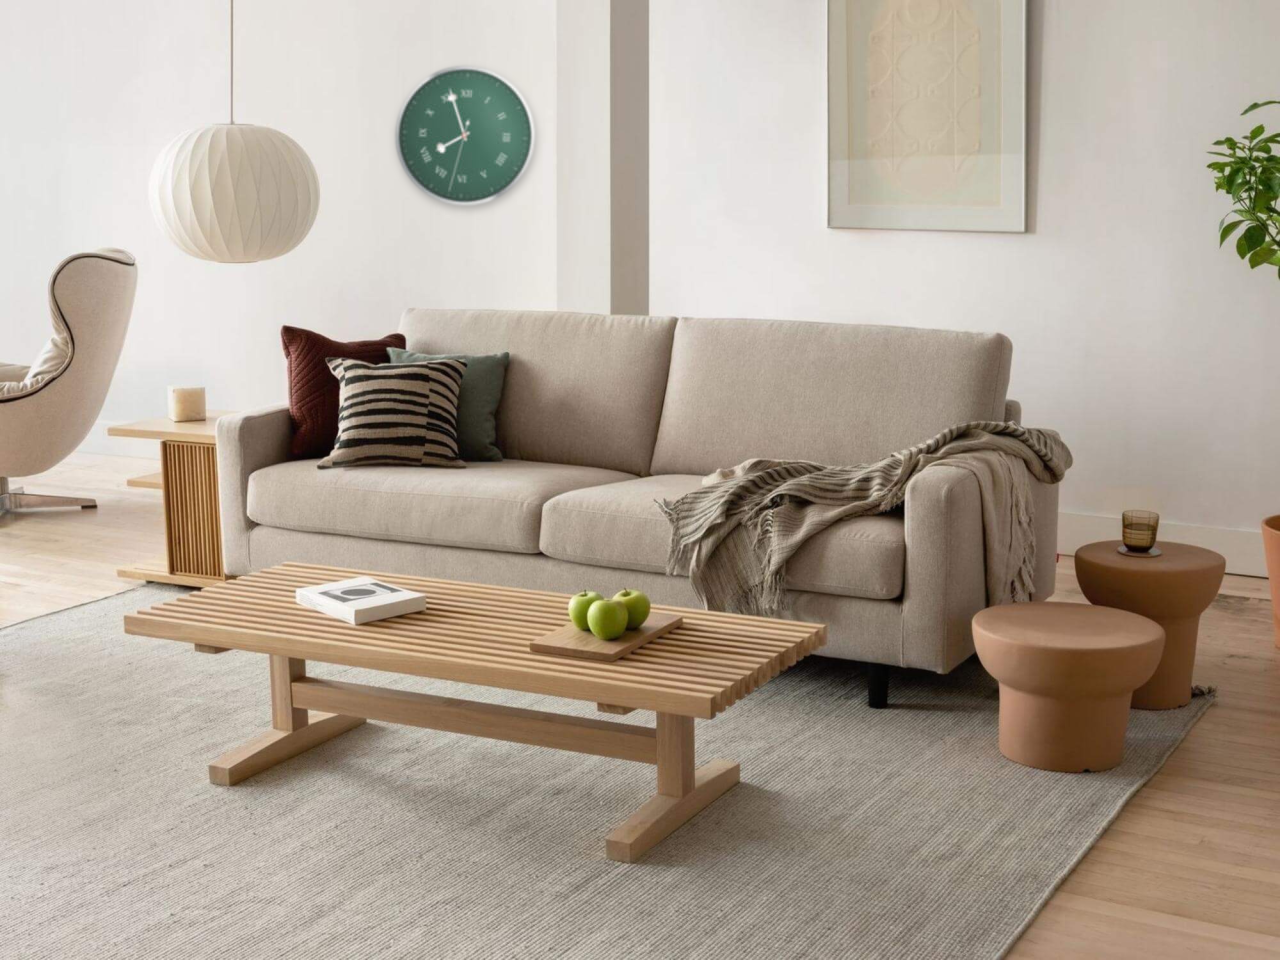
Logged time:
h=7 m=56 s=32
